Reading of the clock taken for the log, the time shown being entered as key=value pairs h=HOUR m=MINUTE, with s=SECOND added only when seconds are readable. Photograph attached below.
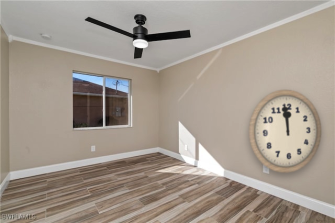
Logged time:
h=11 m=59
